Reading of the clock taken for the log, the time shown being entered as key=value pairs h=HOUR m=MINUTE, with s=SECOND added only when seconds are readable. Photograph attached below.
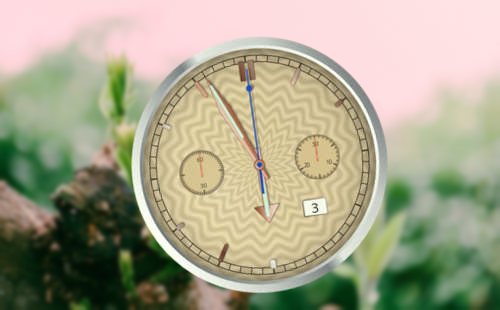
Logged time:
h=5 m=56
